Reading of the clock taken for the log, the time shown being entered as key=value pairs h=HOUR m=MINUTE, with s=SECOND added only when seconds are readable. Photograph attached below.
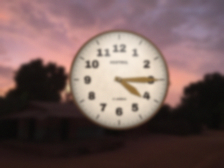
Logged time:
h=4 m=15
